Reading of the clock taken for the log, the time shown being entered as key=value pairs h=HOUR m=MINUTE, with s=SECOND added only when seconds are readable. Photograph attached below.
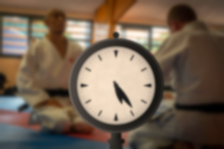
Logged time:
h=5 m=24
